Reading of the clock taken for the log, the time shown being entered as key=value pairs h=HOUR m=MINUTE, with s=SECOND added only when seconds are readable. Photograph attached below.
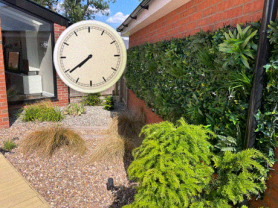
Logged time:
h=7 m=39
